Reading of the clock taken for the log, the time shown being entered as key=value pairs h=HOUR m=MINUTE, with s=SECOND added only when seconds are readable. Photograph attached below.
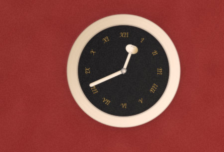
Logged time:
h=12 m=41
